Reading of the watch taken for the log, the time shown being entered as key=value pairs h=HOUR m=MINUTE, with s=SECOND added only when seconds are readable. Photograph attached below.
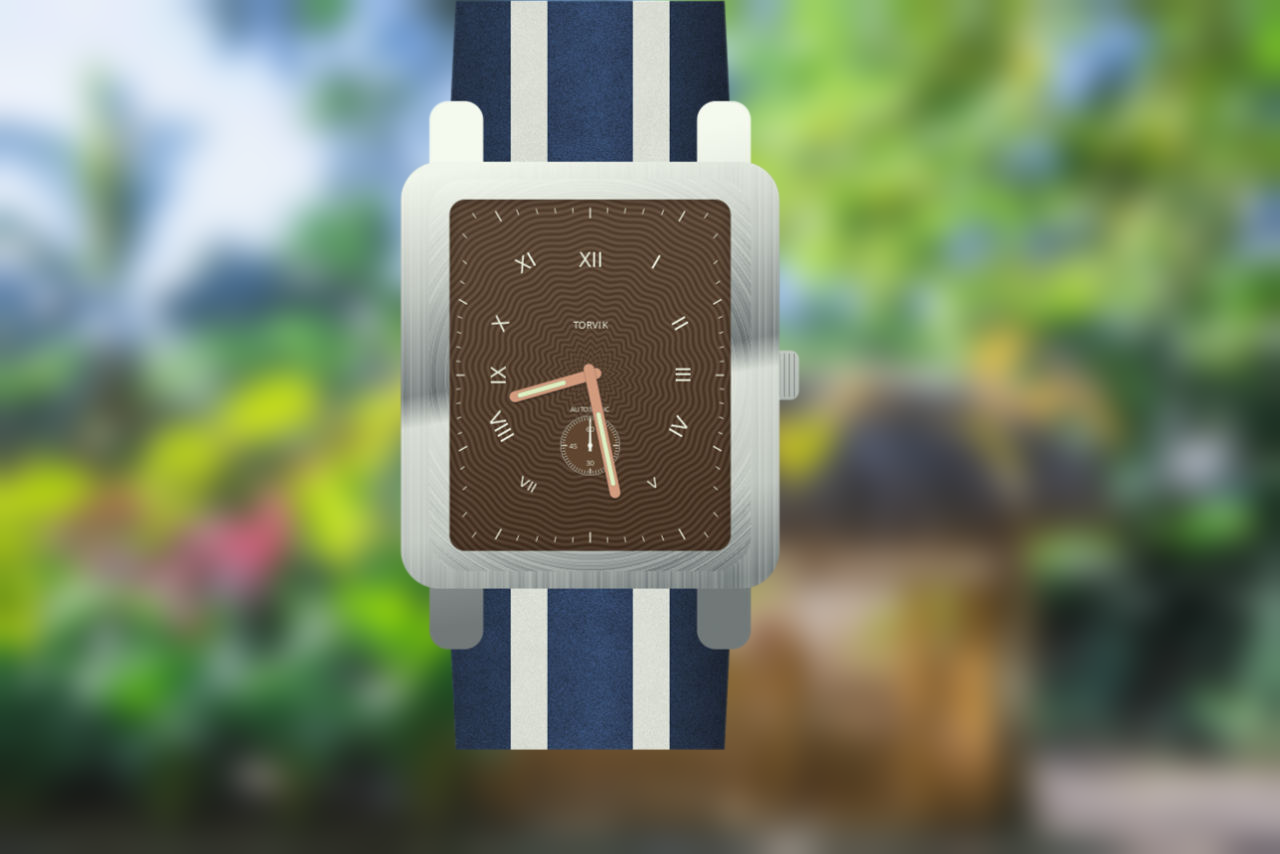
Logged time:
h=8 m=28
